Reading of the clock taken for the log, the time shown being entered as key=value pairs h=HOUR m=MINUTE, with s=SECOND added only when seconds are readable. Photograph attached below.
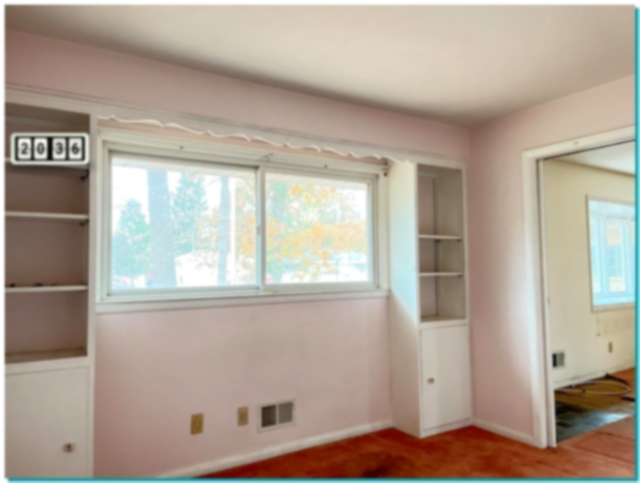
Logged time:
h=20 m=36
